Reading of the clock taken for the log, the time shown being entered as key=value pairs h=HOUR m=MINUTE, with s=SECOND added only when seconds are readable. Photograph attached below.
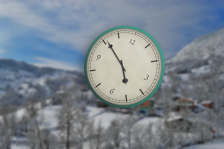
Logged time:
h=4 m=51
